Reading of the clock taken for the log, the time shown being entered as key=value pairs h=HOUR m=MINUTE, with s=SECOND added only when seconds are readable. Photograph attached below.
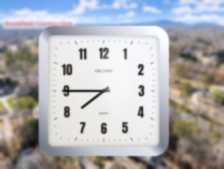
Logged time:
h=7 m=45
